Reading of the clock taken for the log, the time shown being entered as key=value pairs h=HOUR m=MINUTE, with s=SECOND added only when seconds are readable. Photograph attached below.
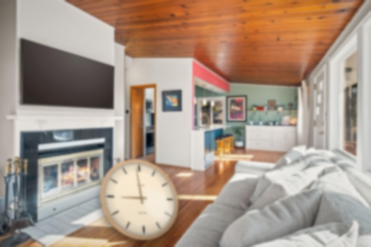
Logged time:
h=8 m=59
